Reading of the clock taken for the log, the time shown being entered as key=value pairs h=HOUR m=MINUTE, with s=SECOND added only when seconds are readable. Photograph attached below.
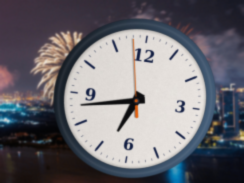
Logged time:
h=6 m=42 s=58
